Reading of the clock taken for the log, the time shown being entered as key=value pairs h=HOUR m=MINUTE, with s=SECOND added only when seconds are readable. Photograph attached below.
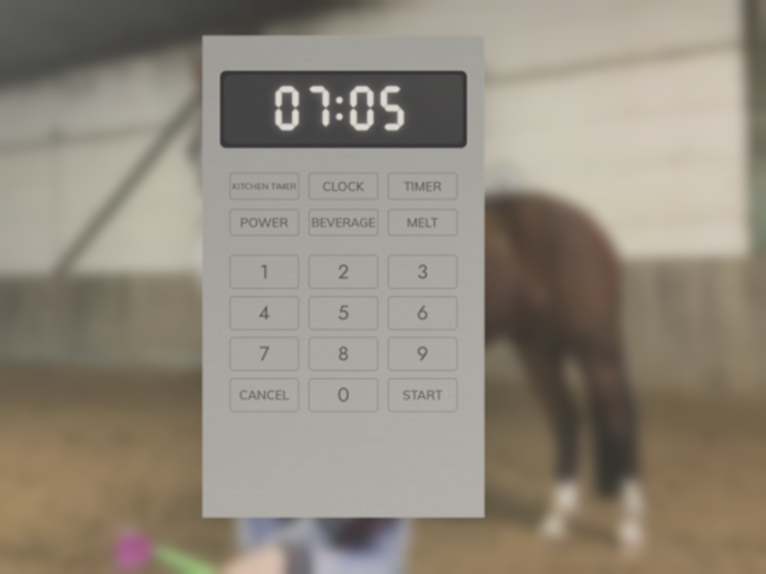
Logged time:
h=7 m=5
